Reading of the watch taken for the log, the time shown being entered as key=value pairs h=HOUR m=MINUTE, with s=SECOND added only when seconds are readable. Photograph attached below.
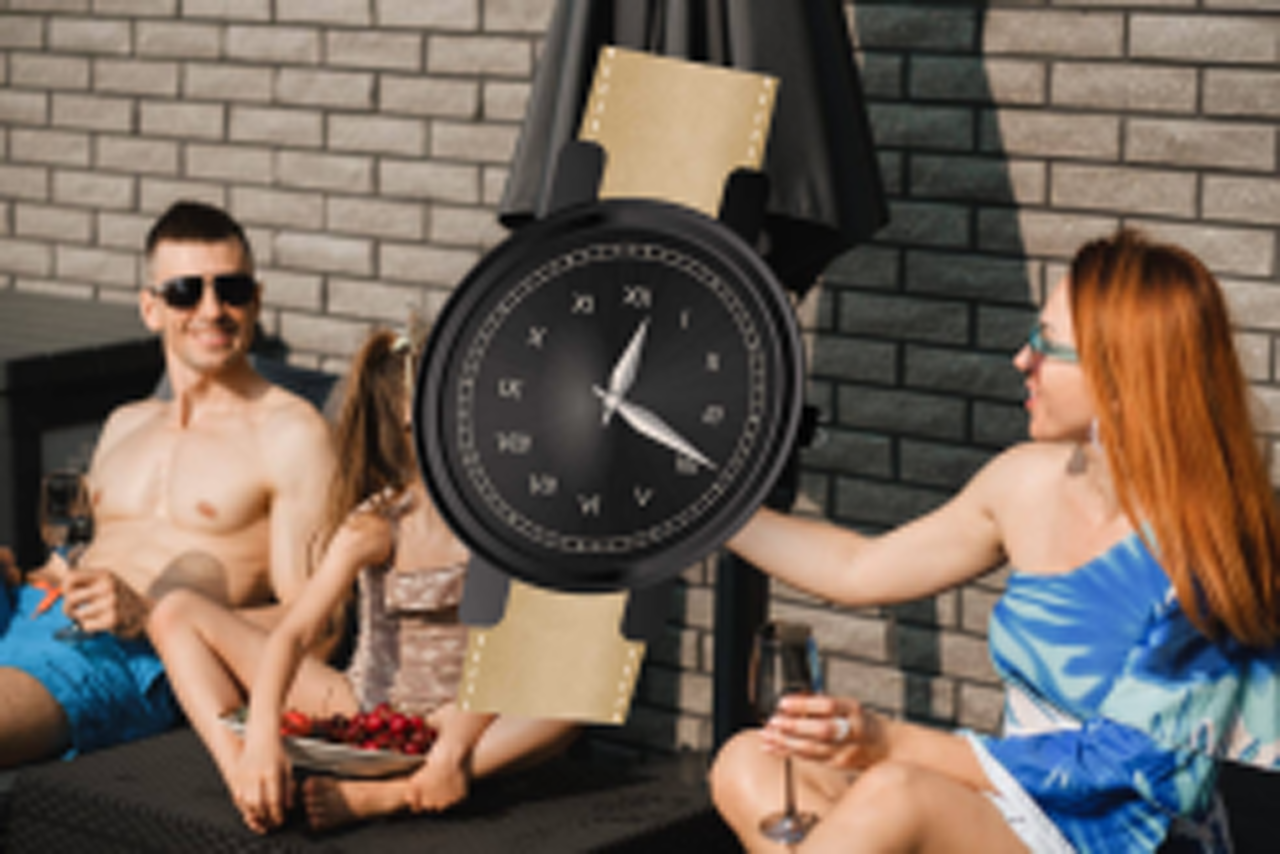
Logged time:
h=12 m=19
